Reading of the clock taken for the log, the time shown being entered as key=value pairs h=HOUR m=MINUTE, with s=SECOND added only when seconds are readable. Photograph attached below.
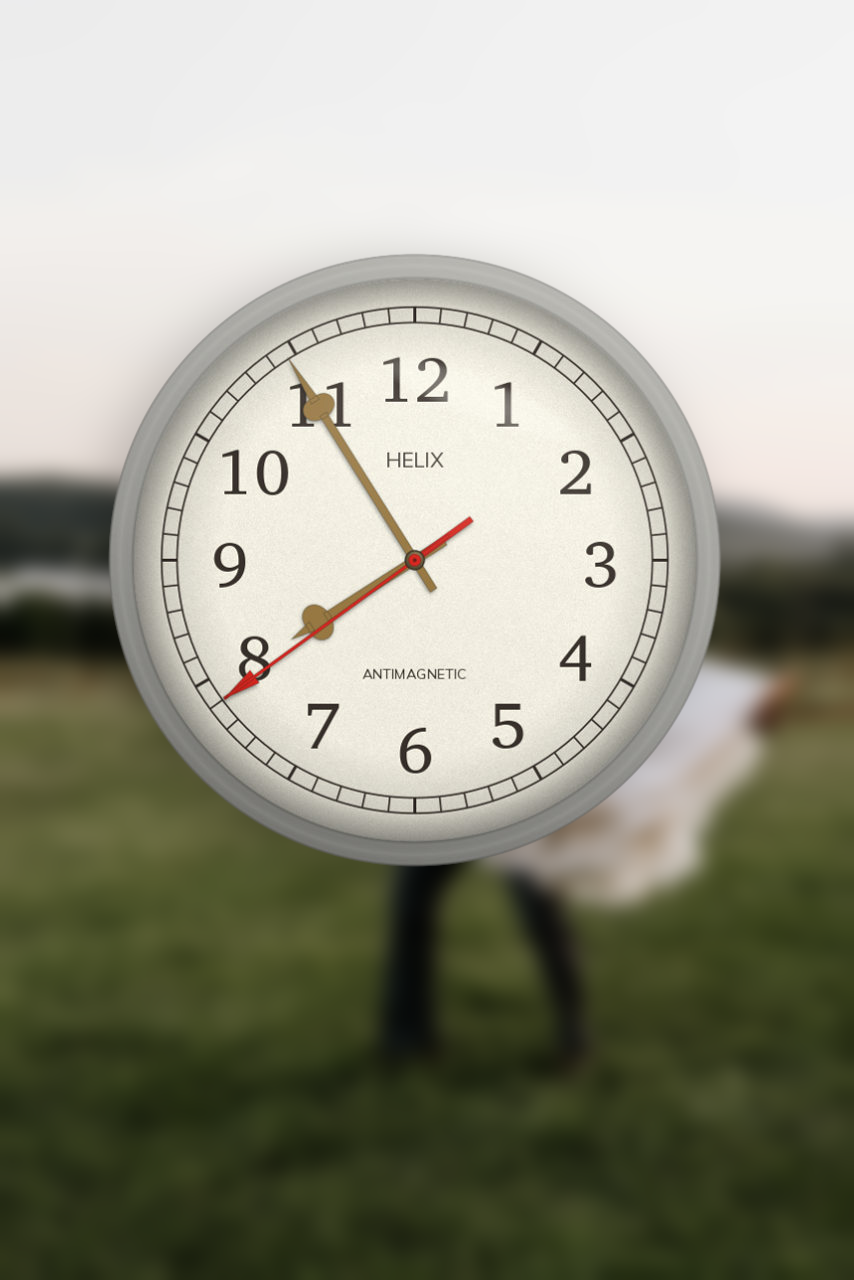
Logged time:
h=7 m=54 s=39
